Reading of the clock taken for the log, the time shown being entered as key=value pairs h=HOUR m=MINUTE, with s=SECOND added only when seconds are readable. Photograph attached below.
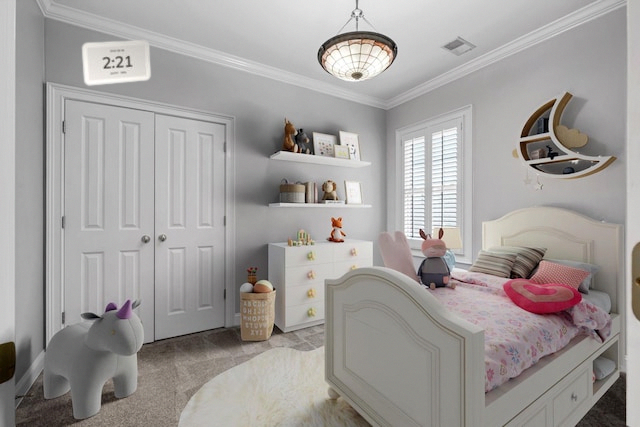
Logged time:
h=2 m=21
